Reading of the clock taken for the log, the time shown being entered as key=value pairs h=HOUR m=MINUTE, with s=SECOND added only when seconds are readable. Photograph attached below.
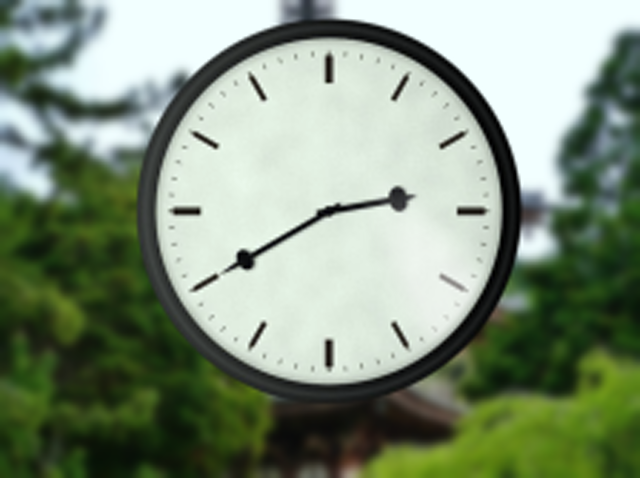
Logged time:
h=2 m=40
